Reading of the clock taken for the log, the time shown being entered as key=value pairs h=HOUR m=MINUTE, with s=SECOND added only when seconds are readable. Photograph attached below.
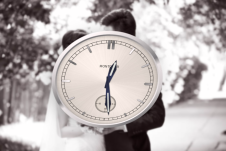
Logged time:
h=12 m=29
